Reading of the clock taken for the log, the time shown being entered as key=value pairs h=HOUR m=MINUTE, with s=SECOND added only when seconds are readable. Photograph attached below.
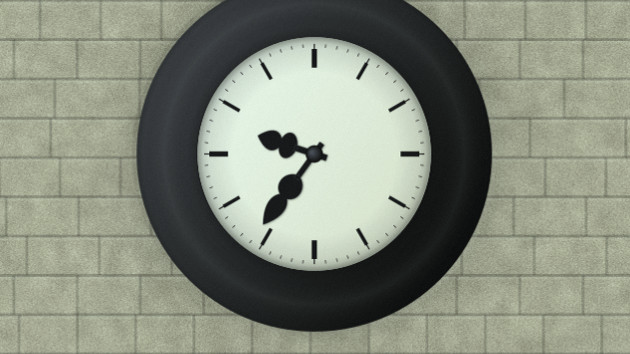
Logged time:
h=9 m=36
